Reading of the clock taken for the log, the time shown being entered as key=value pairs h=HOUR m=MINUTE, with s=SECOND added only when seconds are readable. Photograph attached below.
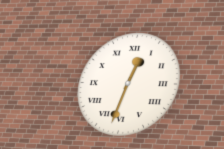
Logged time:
h=12 m=32
